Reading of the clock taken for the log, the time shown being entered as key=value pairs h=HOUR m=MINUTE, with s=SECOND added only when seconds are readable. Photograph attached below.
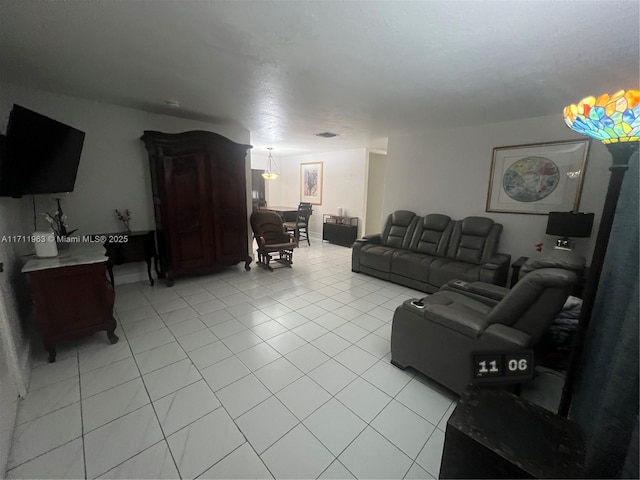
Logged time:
h=11 m=6
